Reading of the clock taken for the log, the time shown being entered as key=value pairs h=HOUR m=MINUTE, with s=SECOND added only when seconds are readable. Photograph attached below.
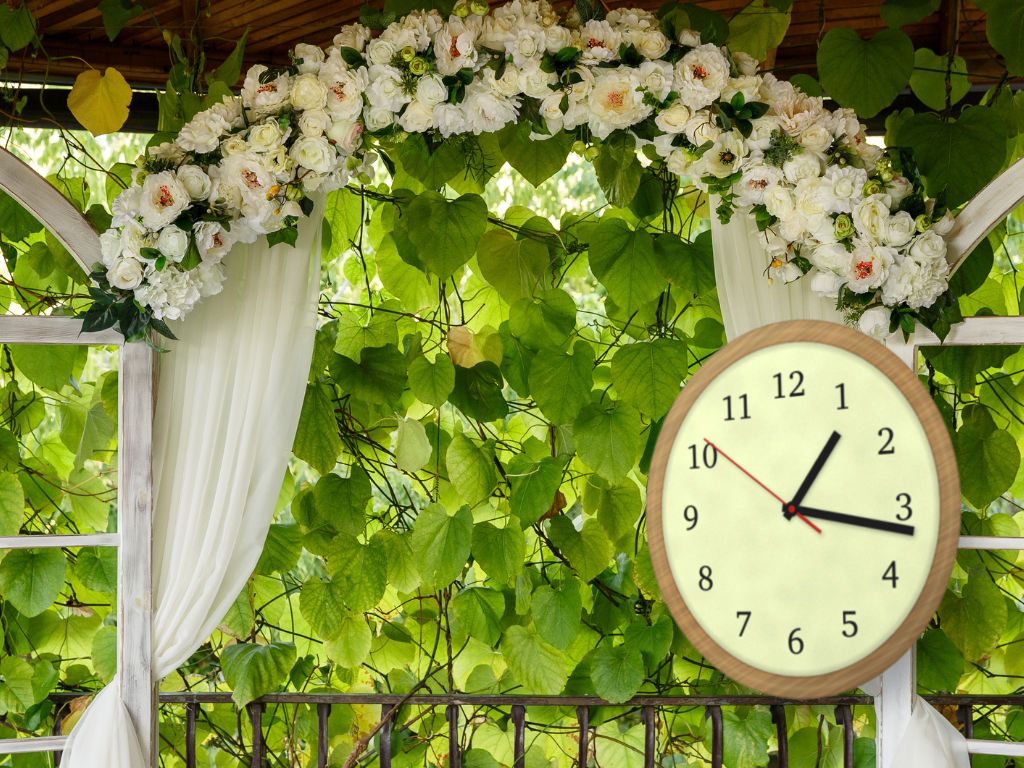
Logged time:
h=1 m=16 s=51
